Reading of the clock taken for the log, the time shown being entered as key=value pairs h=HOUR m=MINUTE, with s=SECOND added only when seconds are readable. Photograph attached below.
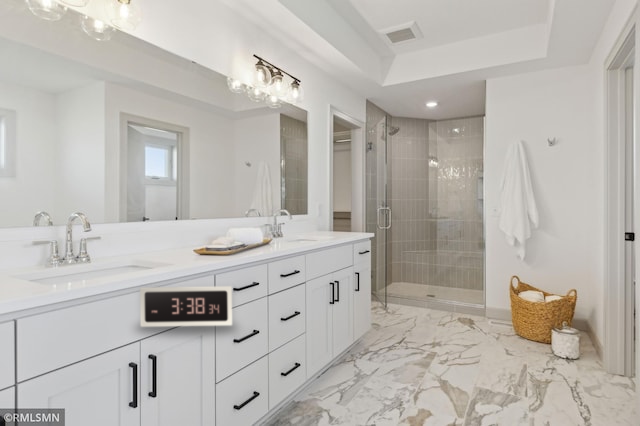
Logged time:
h=3 m=38
